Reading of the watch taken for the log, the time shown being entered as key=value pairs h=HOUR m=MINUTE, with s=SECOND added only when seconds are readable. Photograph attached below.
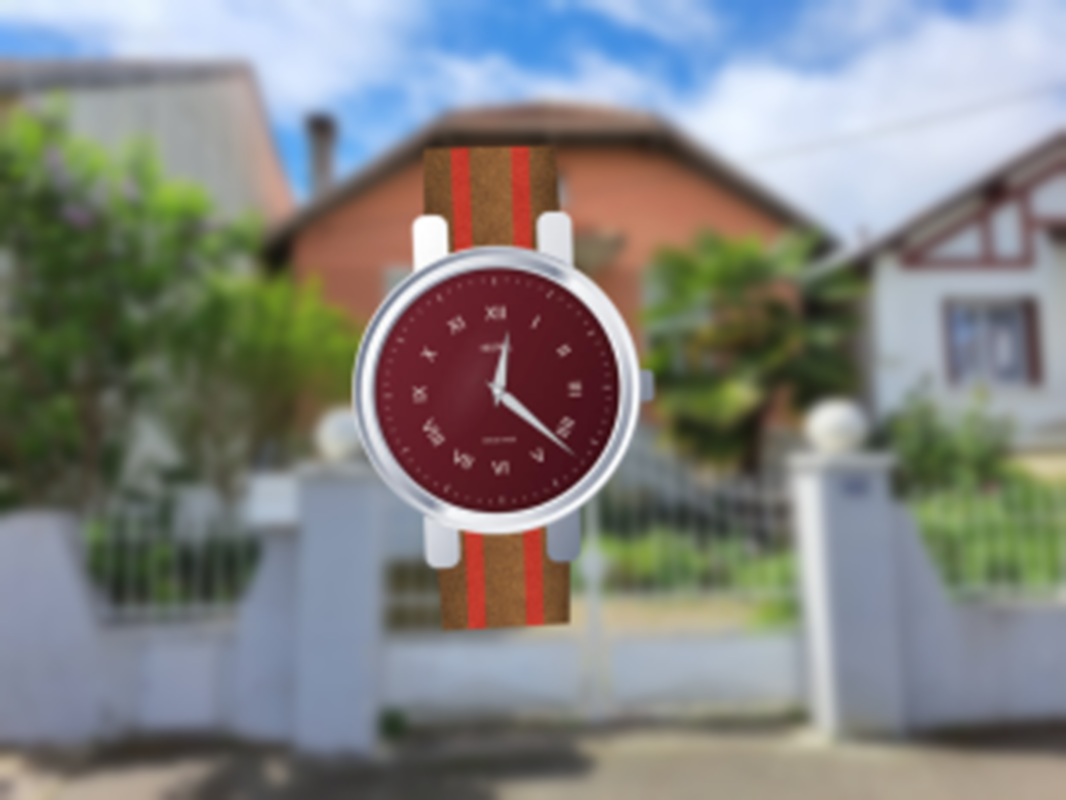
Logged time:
h=12 m=22
